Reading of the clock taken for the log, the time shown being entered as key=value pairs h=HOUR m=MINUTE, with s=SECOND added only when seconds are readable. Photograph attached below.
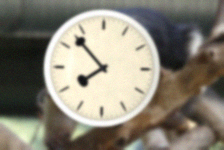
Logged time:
h=7 m=53
